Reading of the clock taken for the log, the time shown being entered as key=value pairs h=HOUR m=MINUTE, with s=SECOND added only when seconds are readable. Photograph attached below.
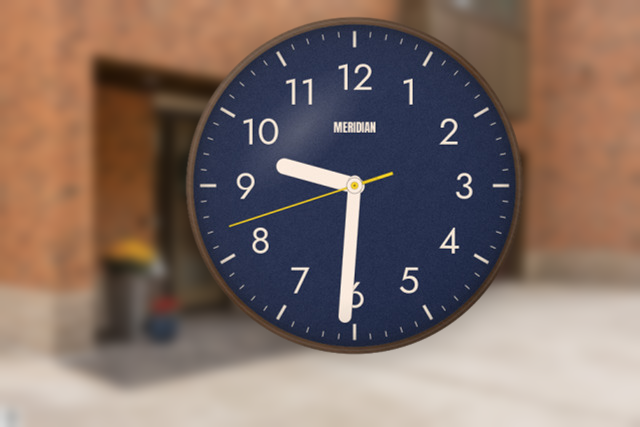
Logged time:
h=9 m=30 s=42
